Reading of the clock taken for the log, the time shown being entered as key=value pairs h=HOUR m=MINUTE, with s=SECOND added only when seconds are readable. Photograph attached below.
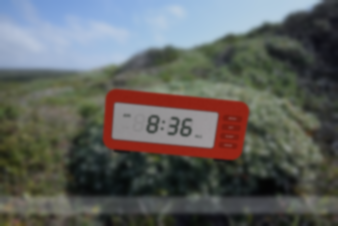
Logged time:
h=8 m=36
